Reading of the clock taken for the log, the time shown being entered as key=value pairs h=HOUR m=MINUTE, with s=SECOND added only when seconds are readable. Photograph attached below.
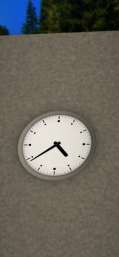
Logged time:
h=4 m=39
